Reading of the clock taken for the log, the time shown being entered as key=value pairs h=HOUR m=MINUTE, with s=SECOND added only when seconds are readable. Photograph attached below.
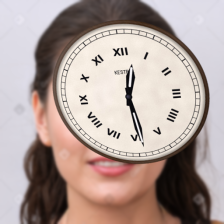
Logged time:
h=12 m=29
